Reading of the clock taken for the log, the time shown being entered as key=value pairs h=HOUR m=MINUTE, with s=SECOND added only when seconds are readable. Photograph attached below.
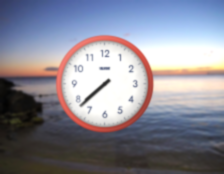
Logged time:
h=7 m=38
